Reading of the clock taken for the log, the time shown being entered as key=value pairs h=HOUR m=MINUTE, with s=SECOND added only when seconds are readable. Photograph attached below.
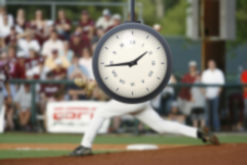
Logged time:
h=1 m=44
